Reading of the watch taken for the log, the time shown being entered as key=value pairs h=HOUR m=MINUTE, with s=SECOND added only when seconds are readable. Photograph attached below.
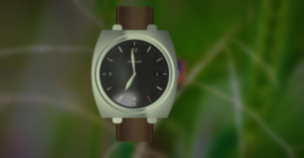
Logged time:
h=6 m=59
